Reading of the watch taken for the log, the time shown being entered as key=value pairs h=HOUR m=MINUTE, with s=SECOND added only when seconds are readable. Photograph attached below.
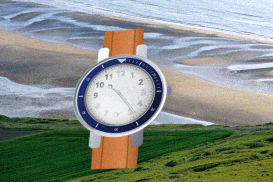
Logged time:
h=10 m=24
